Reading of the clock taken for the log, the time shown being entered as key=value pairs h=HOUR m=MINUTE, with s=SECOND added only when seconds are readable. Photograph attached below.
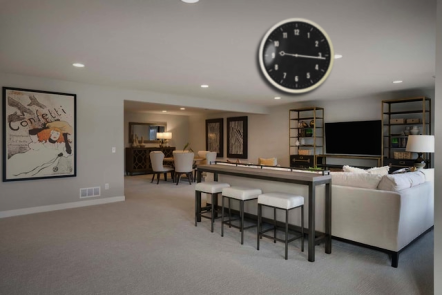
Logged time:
h=9 m=16
